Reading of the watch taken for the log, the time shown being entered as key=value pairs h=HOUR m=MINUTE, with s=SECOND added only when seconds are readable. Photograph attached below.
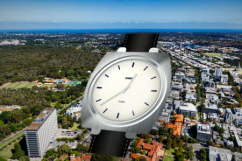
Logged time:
h=12 m=38
